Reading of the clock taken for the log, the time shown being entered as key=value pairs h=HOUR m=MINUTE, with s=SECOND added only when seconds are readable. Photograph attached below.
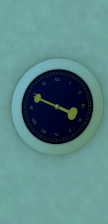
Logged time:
h=3 m=49
